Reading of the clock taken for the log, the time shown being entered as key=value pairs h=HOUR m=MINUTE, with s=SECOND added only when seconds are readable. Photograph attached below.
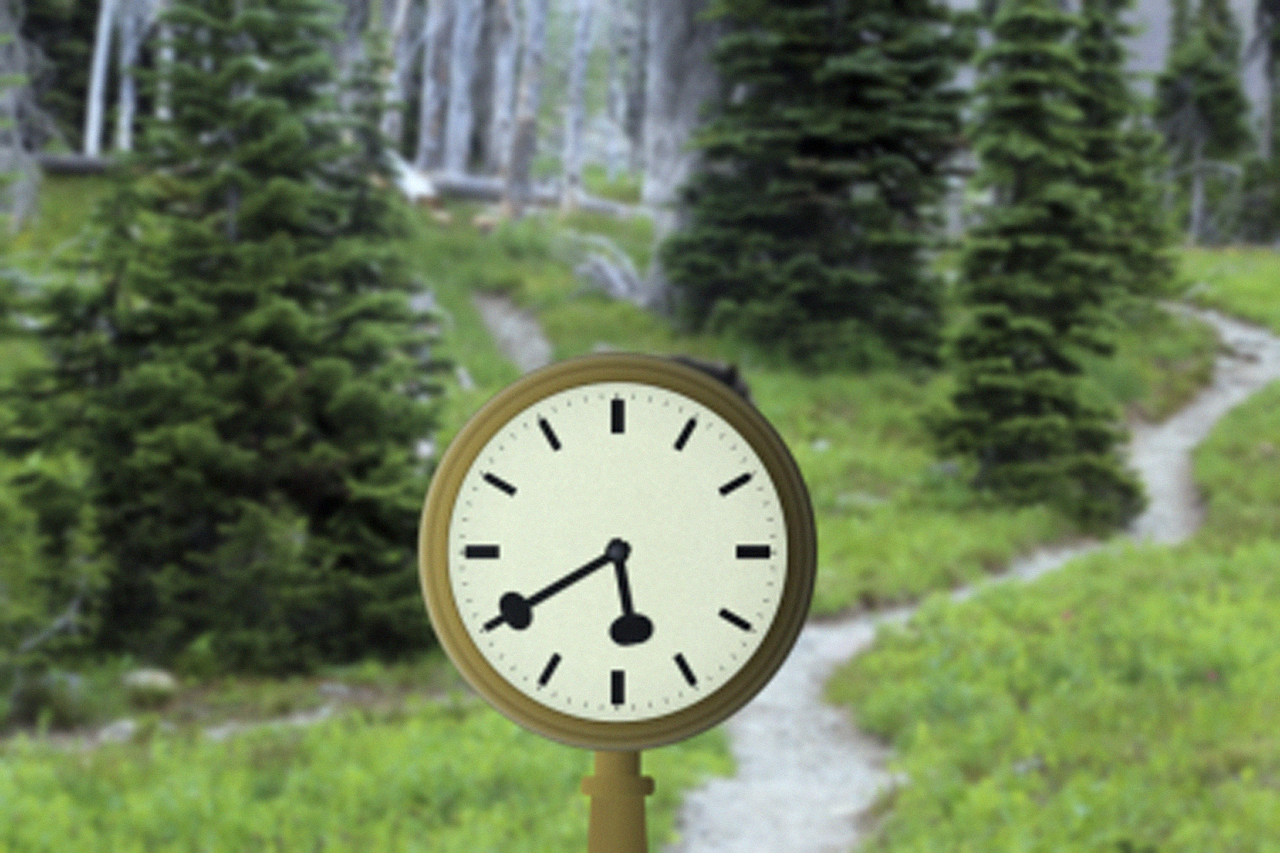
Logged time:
h=5 m=40
